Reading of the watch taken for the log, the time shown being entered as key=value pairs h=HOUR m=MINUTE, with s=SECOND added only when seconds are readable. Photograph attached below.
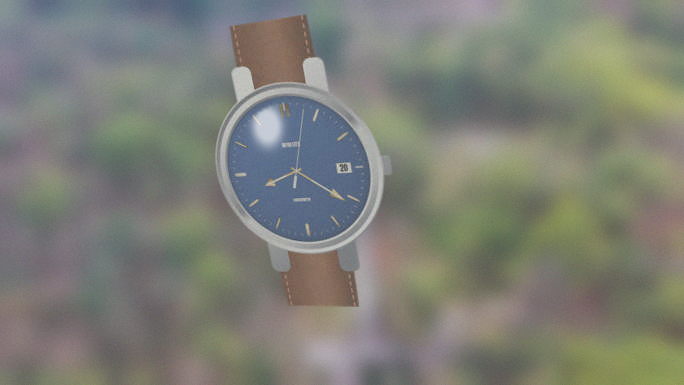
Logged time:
h=8 m=21 s=3
